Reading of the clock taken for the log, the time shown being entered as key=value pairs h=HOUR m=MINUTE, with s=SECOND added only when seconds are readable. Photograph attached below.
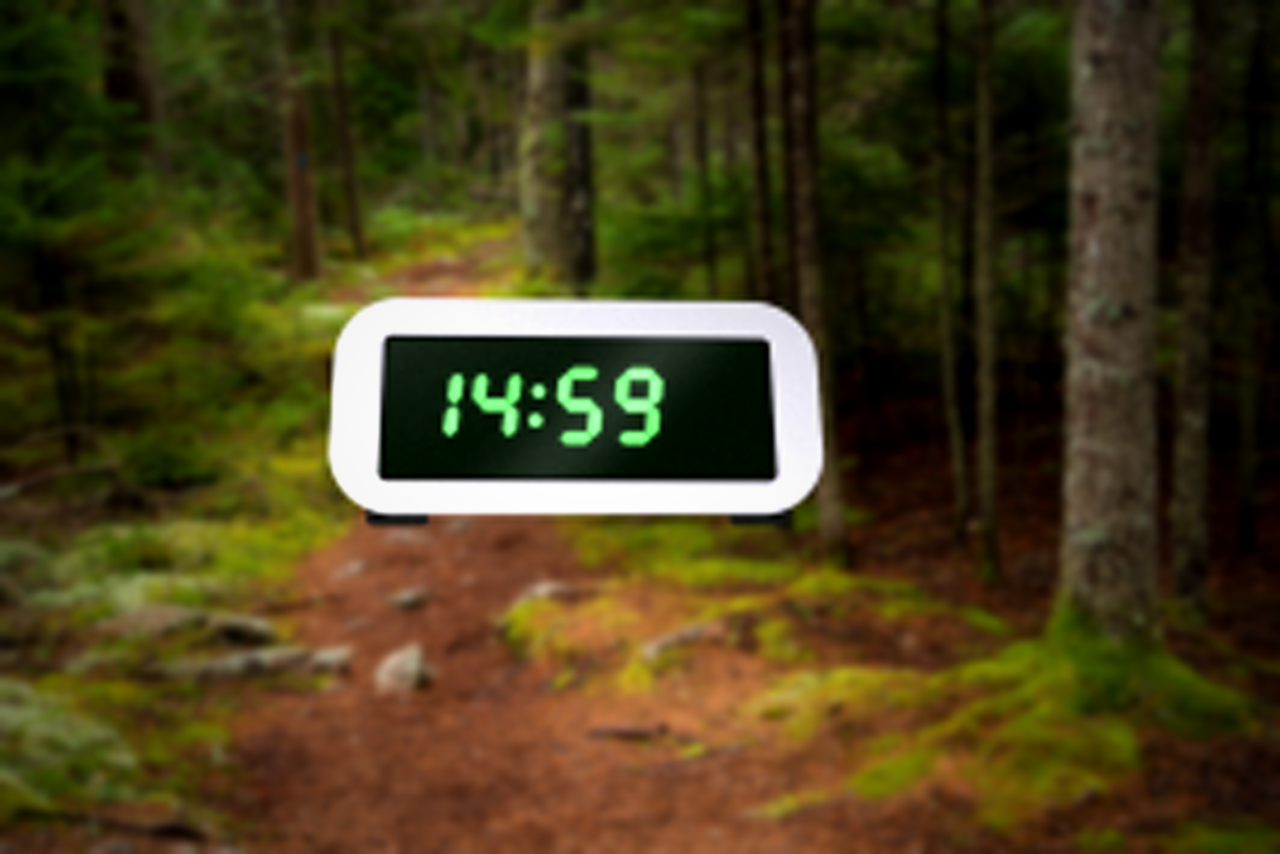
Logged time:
h=14 m=59
